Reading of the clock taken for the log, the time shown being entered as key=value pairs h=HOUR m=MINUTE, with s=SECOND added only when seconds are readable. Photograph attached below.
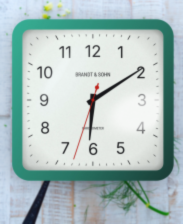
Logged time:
h=6 m=9 s=33
